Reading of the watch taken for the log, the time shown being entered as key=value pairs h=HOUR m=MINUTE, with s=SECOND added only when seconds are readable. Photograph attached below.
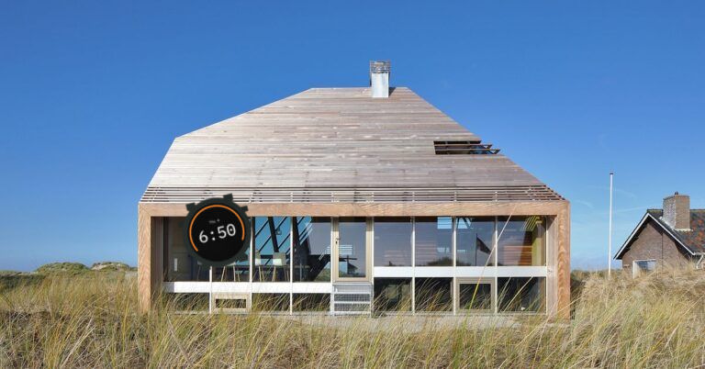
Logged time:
h=6 m=50
